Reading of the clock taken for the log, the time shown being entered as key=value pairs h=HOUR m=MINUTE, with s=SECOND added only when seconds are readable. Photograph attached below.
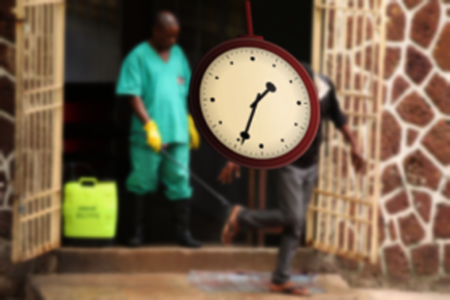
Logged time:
h=1 m=34
